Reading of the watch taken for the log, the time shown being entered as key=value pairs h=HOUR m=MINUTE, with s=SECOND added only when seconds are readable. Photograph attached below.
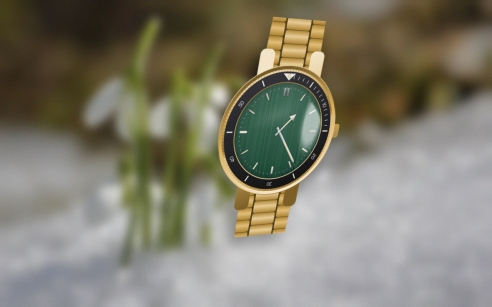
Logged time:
h=1 m=24
